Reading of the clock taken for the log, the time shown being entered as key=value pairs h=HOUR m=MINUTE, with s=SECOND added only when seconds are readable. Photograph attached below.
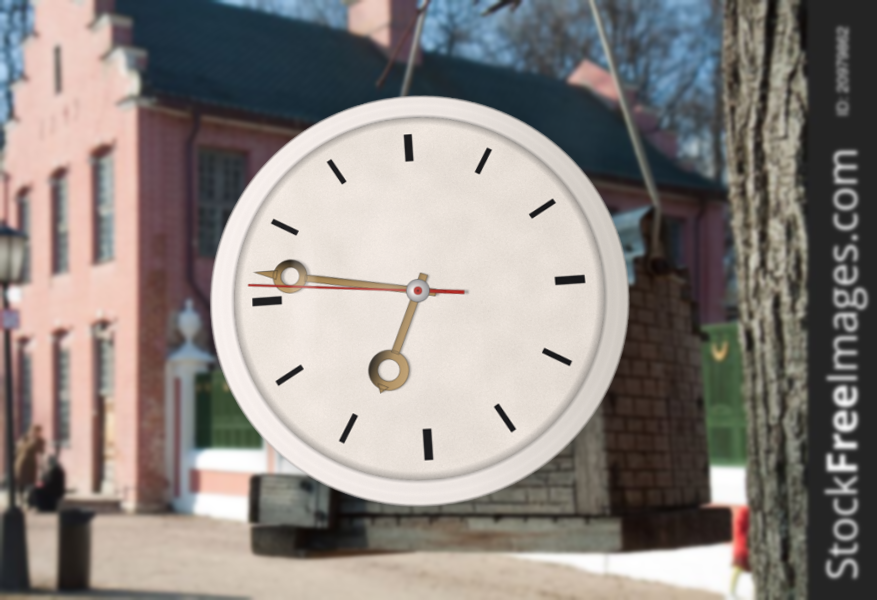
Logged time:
h=6 m=46 s=46
